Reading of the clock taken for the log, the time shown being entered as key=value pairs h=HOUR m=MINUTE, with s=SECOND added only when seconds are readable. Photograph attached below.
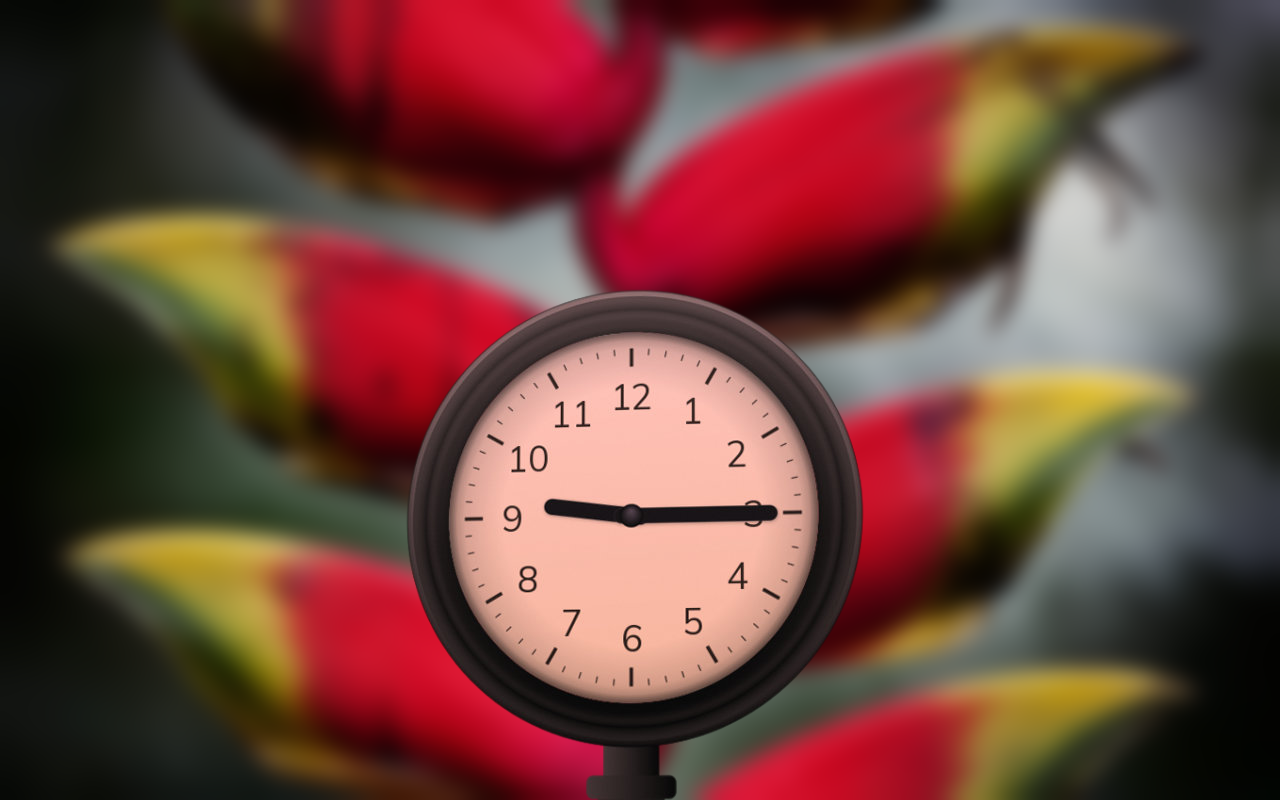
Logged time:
h=9 m=15
